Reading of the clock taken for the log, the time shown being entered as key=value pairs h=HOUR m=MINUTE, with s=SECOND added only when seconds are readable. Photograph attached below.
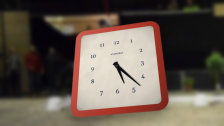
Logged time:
h=5 m=23
